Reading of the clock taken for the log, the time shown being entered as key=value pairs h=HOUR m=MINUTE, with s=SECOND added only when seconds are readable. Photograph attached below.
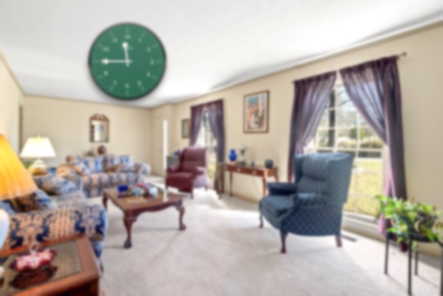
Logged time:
h=11 m=45
